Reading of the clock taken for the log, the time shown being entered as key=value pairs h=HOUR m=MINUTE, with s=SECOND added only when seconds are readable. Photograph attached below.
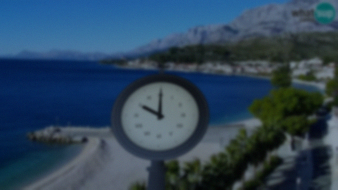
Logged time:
h=10 m=0
